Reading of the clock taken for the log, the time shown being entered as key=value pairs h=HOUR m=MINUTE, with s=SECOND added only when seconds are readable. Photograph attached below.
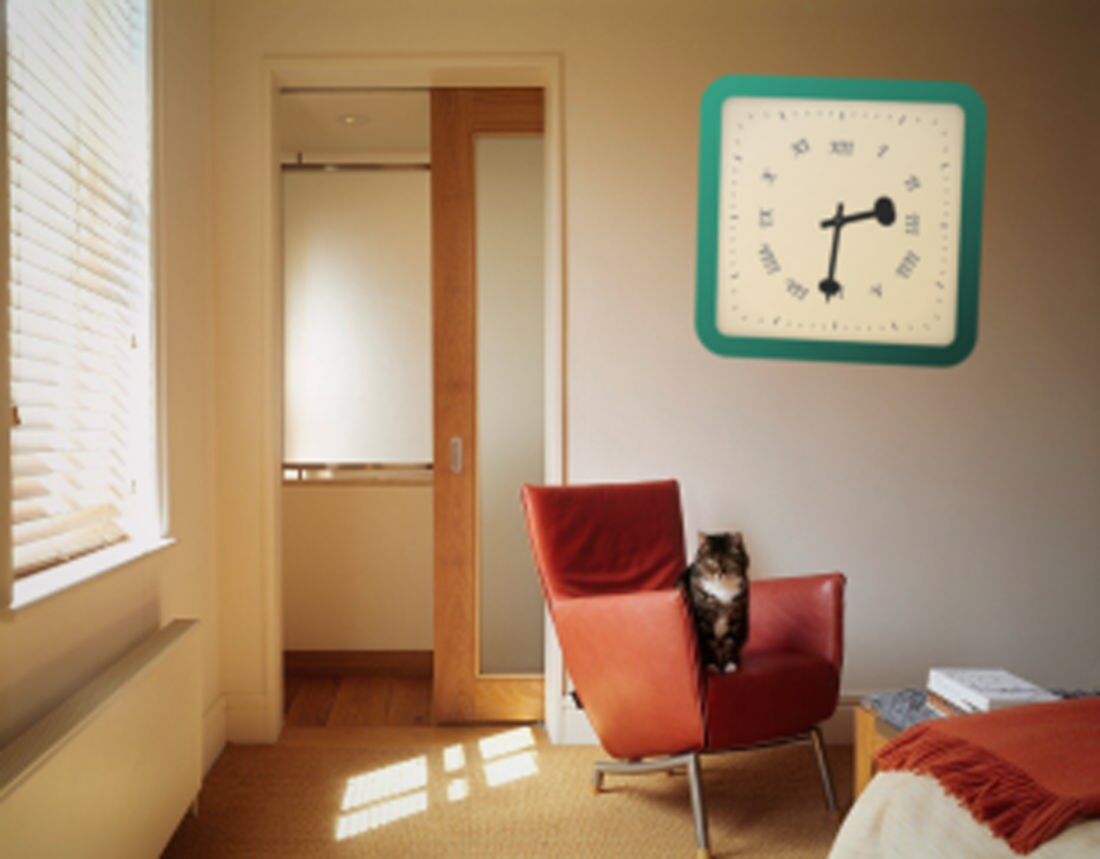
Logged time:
h=2 m=31
